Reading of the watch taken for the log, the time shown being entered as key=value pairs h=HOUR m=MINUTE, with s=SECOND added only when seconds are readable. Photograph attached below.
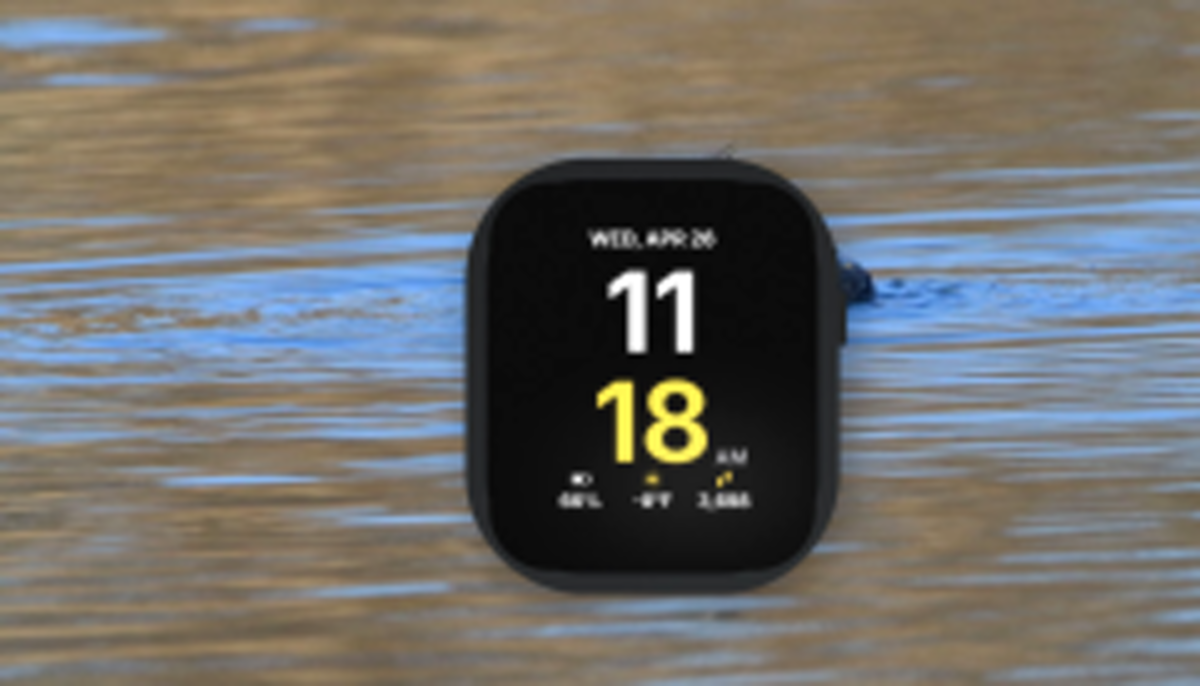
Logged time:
h=11 m=18
